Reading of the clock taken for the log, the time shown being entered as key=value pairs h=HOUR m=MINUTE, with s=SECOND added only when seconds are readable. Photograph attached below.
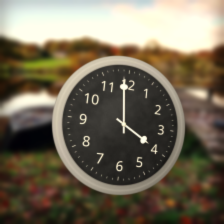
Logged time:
h=3 m=59
